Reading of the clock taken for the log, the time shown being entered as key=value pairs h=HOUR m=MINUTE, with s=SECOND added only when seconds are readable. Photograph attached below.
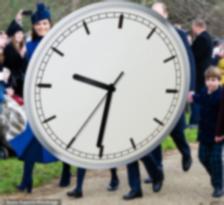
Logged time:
h=9 m=30 s=35
